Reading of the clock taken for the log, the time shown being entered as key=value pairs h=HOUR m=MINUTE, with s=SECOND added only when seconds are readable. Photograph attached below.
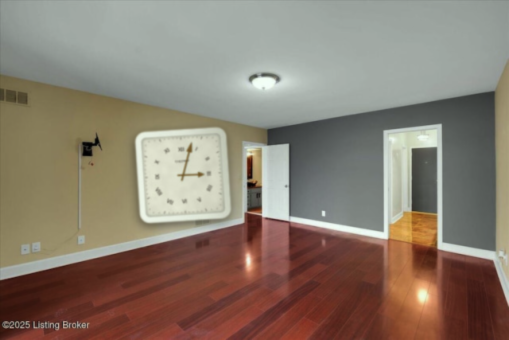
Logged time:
h=3 m=3
